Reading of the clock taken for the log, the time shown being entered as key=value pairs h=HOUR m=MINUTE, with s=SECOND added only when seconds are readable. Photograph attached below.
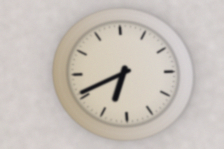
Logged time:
h=6 m=41
